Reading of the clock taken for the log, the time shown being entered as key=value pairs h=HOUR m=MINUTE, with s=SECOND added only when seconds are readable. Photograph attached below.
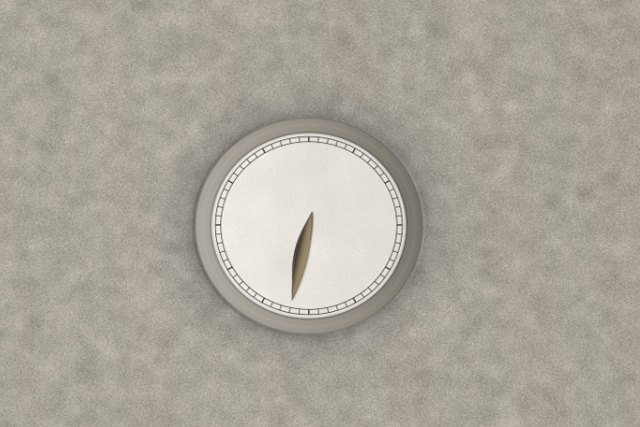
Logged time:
h=6 m=32
